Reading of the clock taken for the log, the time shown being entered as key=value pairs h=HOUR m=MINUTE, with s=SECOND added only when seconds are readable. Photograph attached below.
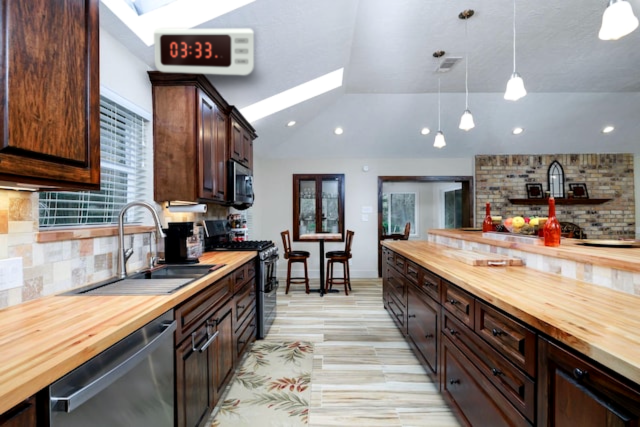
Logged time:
h=3 m=33
